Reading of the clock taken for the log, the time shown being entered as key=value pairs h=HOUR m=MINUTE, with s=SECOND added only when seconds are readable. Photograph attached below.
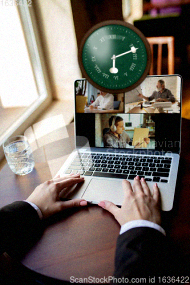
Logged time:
h=6 m=12
